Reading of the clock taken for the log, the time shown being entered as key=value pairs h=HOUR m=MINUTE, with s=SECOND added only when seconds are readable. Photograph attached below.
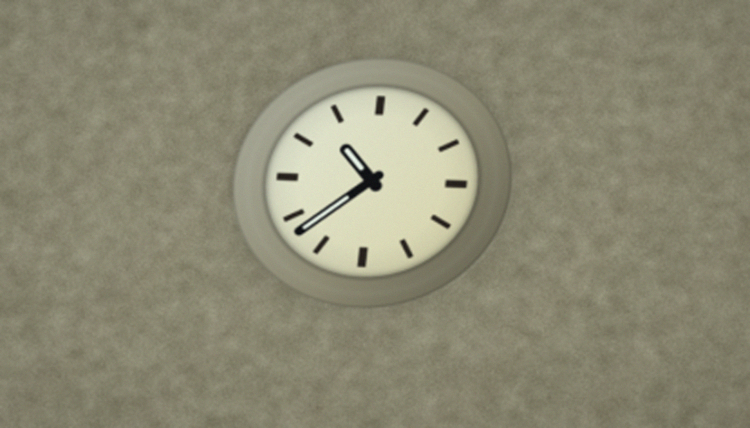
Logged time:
h=10 m=38
